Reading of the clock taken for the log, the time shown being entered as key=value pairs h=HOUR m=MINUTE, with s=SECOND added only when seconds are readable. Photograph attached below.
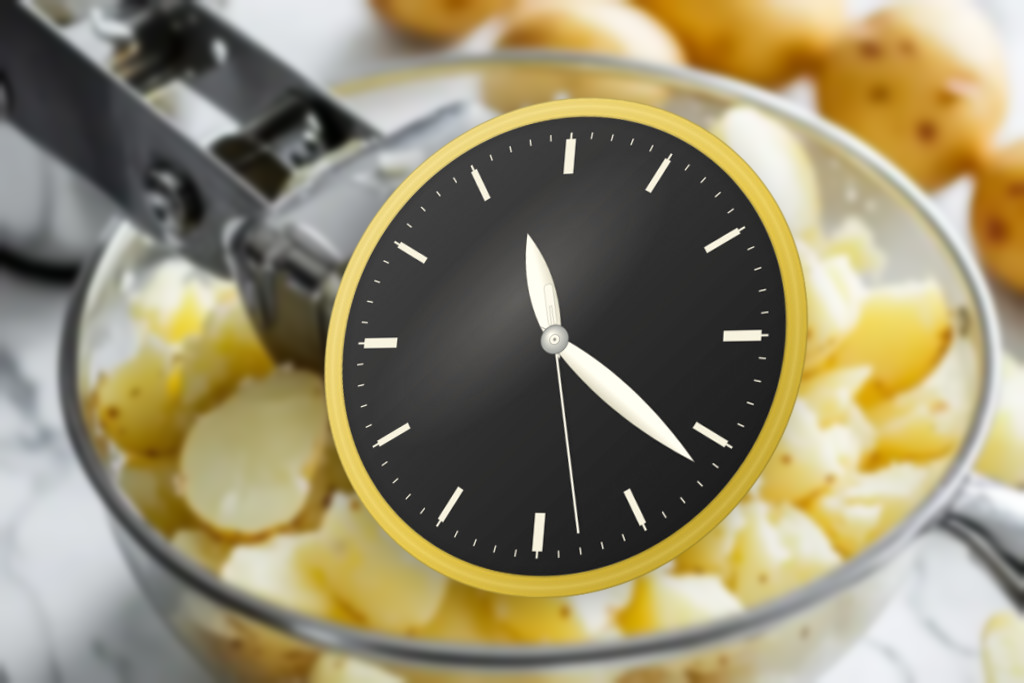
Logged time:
h=11 m=21 s=28
